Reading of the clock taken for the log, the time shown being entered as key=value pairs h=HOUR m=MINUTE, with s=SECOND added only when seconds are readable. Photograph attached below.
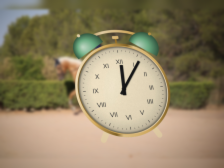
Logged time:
h=12 m=6
